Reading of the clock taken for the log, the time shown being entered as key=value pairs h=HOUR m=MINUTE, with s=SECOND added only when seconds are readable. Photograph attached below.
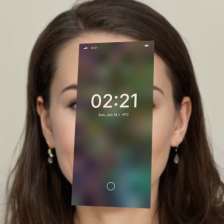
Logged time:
h=2 m=21
